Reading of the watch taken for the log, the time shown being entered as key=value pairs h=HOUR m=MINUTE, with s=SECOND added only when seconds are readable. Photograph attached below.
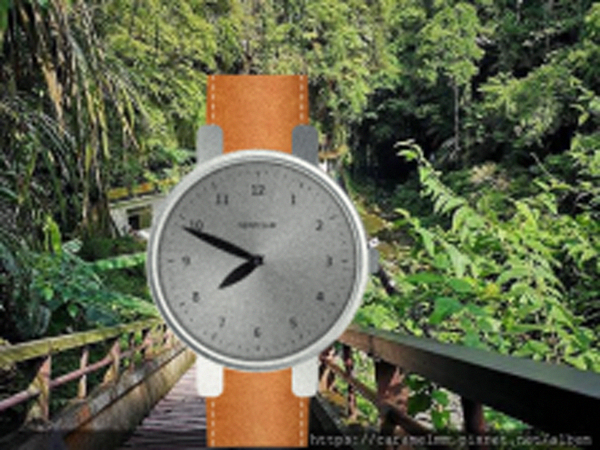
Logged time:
h=7 m=49
